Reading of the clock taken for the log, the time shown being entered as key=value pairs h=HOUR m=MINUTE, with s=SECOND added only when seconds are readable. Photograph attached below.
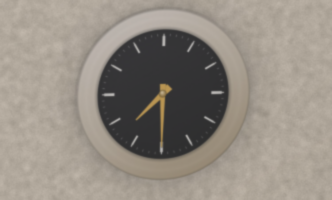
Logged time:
h=7 m=30
